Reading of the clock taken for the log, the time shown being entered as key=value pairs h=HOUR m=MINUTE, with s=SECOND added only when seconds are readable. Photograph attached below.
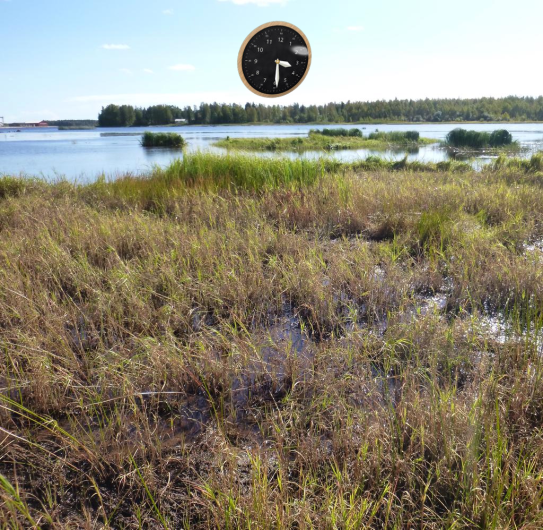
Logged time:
h=3 m=29
